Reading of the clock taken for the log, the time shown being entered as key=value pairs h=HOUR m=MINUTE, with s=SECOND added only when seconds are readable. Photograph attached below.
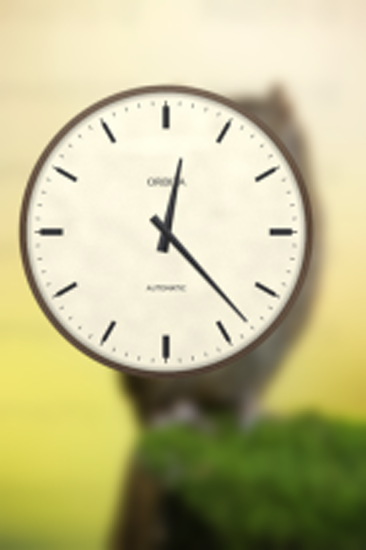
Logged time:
h=12 m=23
